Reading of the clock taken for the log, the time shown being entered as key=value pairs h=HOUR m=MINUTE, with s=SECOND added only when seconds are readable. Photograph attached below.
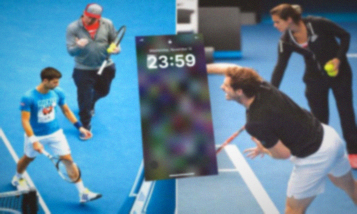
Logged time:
h=23 m=59
